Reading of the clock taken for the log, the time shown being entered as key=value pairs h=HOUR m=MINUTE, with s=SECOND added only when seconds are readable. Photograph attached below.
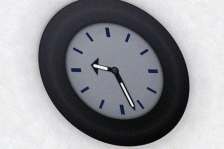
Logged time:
h=9 m=27
